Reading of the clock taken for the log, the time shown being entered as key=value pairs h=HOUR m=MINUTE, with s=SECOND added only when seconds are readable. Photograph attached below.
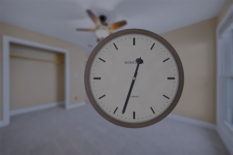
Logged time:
h=12 m=33
